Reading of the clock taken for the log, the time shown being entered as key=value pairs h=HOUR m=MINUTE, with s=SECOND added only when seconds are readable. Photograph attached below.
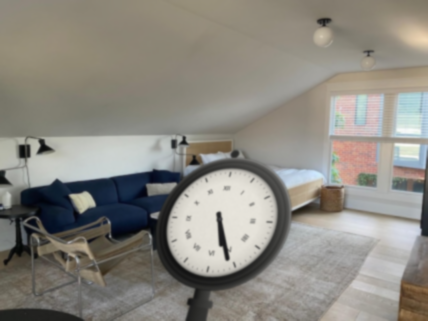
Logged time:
h=5 m=26
